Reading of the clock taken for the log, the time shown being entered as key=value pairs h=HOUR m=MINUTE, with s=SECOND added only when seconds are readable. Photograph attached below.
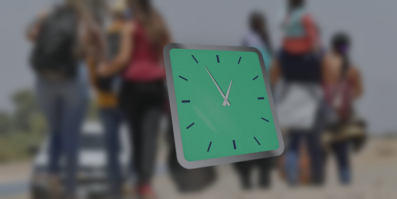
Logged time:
h=12 m=56
